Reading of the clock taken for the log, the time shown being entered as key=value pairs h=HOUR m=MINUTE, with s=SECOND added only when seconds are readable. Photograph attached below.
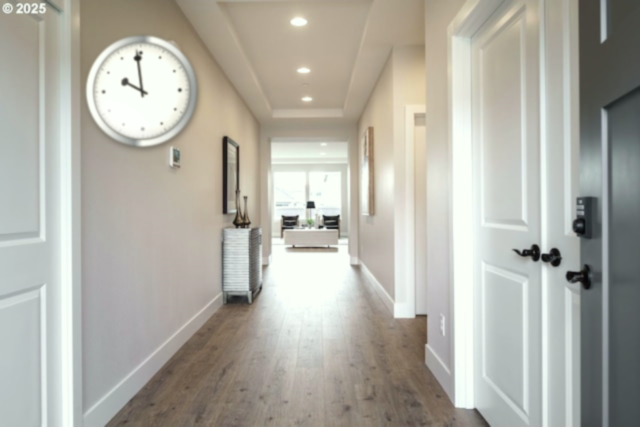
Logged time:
h=9 m=59
